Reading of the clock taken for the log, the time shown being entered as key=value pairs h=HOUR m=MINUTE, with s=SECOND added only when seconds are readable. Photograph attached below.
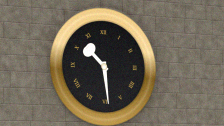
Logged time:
h=10 m=29
